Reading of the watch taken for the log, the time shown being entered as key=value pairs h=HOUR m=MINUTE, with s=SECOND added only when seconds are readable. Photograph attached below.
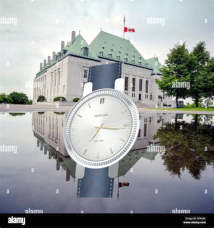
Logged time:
h=7 m=16
